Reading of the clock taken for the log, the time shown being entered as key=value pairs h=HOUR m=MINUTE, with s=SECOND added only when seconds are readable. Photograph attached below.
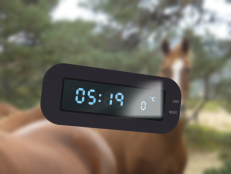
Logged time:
h=5 m=19
